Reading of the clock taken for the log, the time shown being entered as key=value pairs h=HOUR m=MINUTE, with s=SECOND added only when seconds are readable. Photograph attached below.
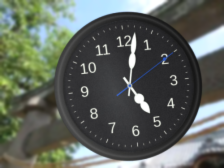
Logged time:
h=5 m=2 s=10
